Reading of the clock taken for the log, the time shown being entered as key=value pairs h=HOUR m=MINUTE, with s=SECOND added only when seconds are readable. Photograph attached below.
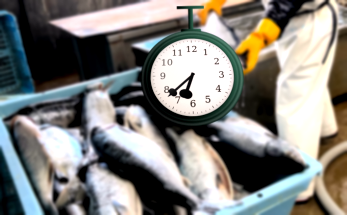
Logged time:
h=6 m=38
